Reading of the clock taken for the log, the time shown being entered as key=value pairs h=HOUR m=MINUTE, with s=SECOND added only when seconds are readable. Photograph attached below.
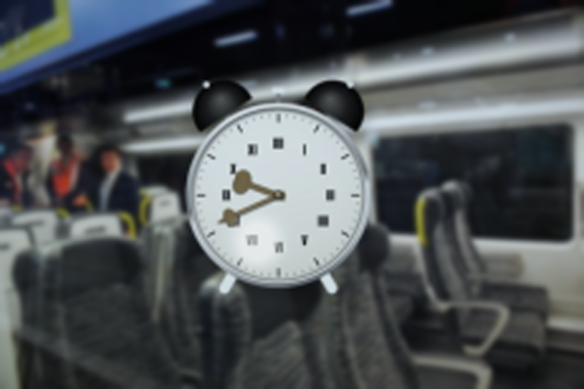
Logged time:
h=9 m=41
